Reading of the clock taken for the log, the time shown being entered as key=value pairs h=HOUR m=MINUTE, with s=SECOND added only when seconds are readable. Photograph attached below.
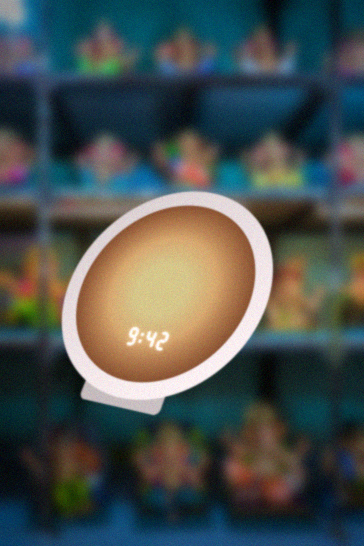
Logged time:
h=9 m=42
